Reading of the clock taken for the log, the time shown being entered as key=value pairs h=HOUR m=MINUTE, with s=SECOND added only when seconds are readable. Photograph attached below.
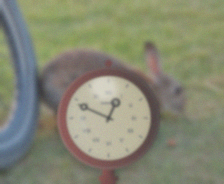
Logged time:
h=12 m=49
